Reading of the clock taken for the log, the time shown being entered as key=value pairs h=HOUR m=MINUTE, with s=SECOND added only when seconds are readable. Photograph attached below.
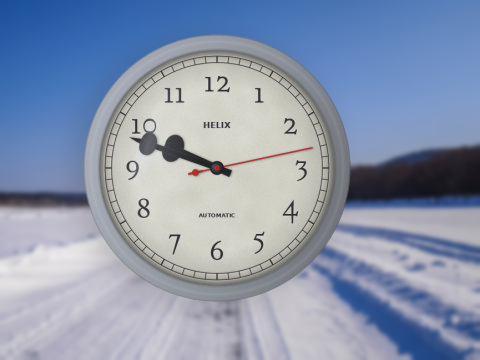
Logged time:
h=9 m=48 s=13
